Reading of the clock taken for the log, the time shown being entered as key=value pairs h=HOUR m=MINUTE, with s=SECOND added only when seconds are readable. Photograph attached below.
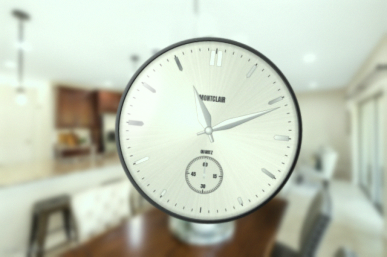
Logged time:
h=11 m=11
